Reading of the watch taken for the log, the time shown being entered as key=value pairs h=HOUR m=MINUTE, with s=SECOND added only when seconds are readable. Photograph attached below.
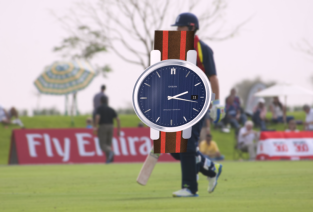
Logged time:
h=2 m=17
